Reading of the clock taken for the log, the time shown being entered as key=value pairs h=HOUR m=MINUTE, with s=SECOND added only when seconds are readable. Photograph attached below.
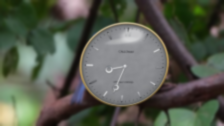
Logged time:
h=8 m=33
